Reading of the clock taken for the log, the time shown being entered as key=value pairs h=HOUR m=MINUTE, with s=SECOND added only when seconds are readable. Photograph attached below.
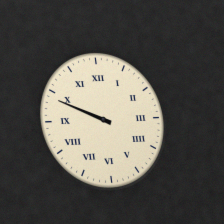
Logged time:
h=9 m=49
